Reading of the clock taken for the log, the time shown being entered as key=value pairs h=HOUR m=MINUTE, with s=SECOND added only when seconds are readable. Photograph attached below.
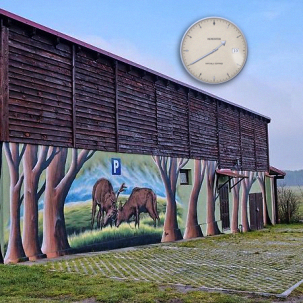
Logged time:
h=1 m=40
